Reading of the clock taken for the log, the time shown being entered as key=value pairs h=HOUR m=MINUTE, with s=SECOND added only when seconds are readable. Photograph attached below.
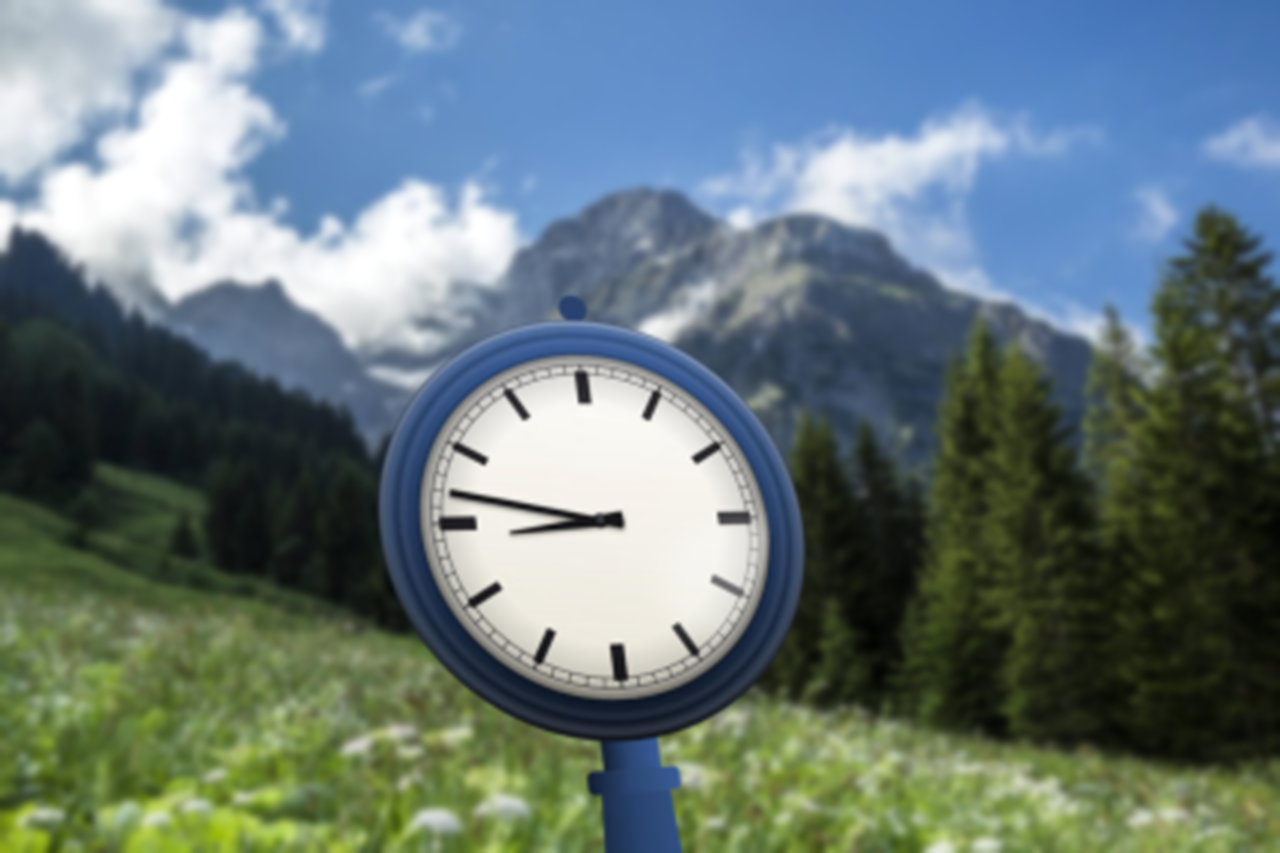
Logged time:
h=8 m=47
